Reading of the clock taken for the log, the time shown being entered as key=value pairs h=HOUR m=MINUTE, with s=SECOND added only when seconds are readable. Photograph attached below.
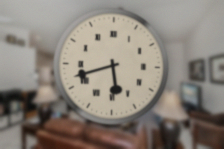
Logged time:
h=5 m=42
